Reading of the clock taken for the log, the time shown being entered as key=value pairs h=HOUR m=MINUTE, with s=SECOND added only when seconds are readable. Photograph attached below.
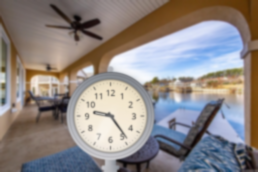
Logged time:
h=9 m=24
